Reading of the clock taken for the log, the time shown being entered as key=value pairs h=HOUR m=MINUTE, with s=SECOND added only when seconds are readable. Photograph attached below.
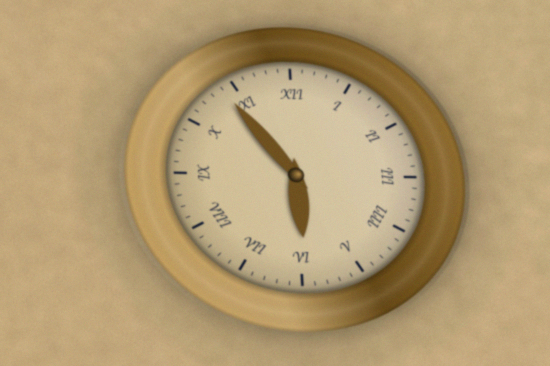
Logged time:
h=5 m=54
